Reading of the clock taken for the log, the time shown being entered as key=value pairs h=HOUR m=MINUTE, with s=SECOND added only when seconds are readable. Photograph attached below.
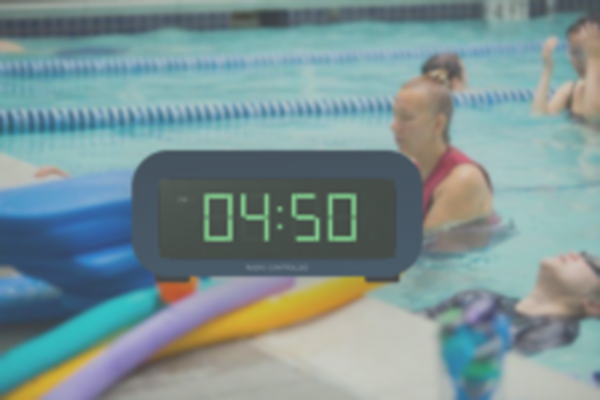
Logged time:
h=4 m=50
